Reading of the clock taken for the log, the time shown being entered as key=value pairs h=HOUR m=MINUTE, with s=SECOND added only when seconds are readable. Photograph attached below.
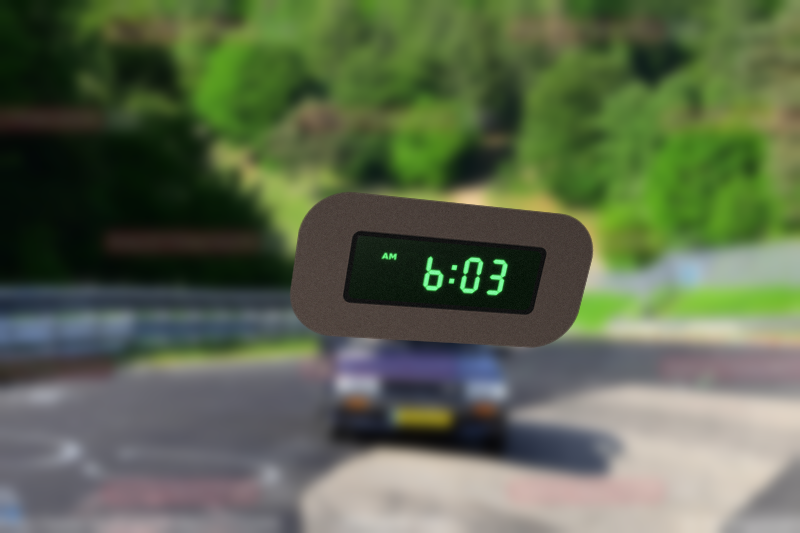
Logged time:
h=6 m=3
